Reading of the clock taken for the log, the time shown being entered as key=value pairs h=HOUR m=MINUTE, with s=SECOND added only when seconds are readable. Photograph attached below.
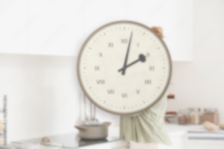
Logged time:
h=2 m=2
